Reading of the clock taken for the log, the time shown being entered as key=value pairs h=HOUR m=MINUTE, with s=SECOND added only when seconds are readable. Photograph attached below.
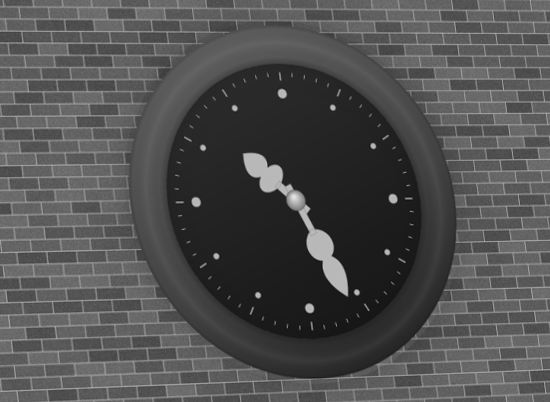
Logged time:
h=10 m=26
